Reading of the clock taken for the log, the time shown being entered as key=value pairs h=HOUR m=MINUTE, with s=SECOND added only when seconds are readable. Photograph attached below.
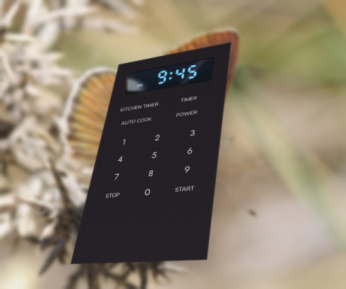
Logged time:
h=9 m=45
